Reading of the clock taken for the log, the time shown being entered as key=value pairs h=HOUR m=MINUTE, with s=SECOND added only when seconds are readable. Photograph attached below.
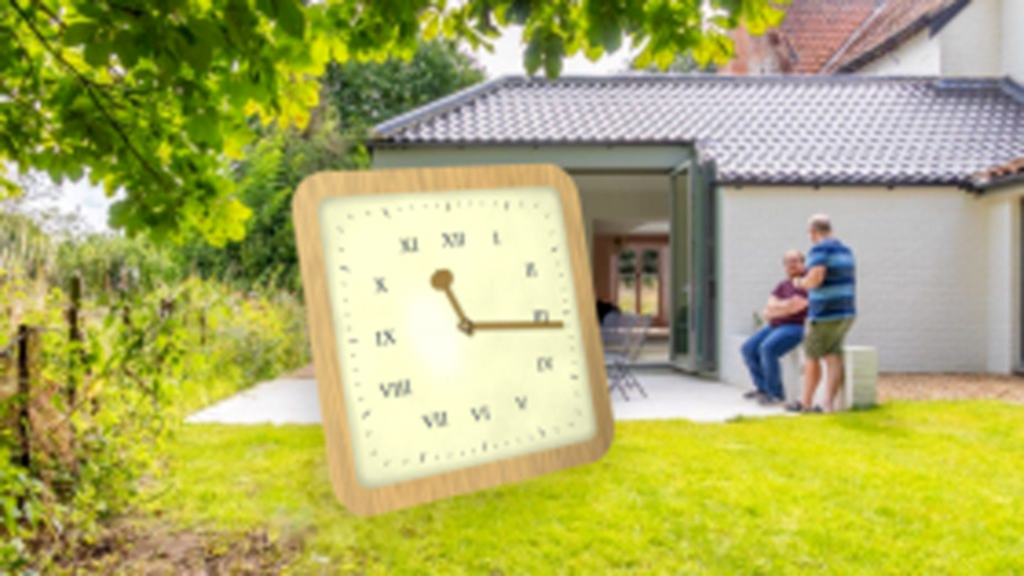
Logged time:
h=11 m=16
